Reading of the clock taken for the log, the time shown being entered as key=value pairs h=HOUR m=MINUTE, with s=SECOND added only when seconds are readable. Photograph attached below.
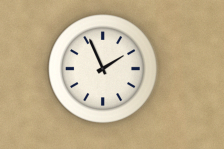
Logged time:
h=1 m=56
